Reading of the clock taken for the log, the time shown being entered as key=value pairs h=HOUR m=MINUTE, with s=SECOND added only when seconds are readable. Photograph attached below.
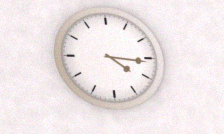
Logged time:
h=4 m=16
